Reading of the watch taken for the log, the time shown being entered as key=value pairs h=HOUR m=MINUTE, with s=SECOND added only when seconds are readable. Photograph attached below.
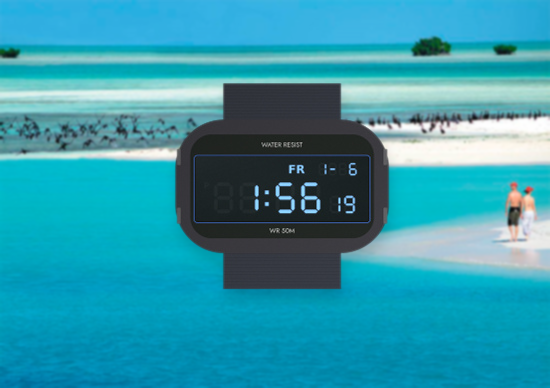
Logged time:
h=1 m=56 s=19
